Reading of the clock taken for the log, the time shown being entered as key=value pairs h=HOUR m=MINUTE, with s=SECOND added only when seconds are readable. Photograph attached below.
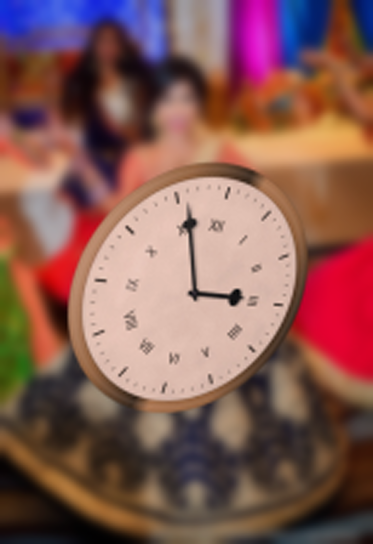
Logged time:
h=2 m=56
